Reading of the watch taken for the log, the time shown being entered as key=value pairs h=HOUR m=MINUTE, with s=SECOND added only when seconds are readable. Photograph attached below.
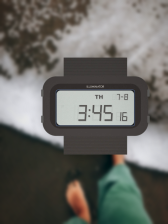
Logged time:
h=3 m=45 s=16
